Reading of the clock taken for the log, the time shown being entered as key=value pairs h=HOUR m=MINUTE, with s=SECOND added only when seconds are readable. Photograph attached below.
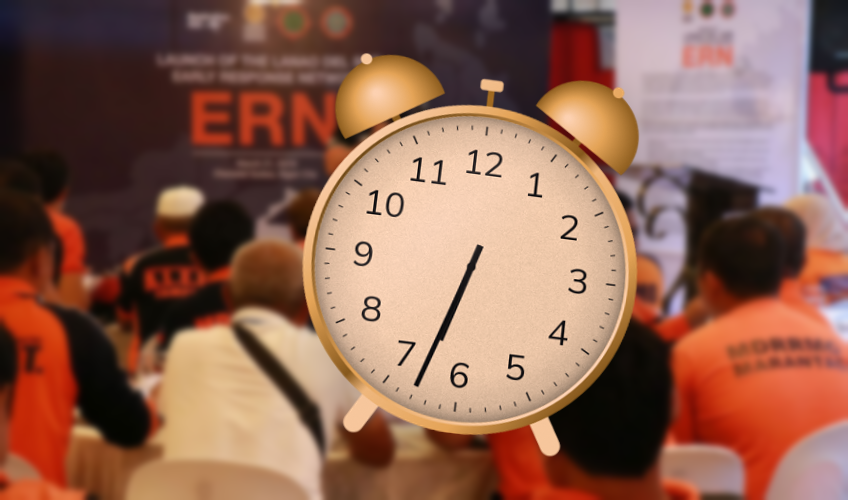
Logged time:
h=6 m=33
